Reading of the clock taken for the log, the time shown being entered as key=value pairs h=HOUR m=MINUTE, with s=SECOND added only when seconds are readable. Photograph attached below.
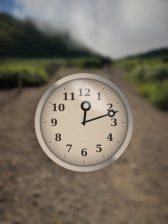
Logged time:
h=12 m=12
